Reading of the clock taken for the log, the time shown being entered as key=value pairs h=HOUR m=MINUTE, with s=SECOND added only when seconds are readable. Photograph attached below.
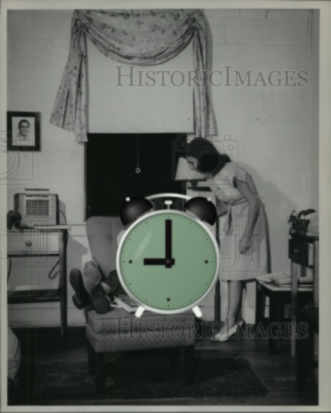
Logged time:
h=9 m=0
